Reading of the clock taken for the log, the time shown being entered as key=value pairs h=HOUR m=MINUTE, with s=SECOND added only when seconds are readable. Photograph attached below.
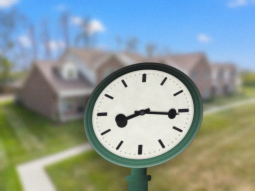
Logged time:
h=8 m=16
